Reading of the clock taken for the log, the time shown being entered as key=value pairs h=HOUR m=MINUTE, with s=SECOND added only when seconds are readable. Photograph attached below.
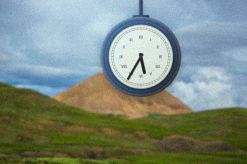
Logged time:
h=5 m=35
